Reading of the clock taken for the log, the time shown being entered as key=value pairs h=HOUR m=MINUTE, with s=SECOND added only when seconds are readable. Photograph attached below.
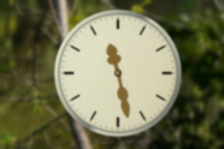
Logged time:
h=11 m=28
